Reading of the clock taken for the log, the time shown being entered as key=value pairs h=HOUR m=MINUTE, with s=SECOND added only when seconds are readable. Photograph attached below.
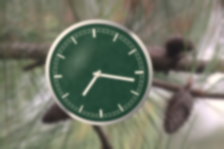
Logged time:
h=7 m=17
